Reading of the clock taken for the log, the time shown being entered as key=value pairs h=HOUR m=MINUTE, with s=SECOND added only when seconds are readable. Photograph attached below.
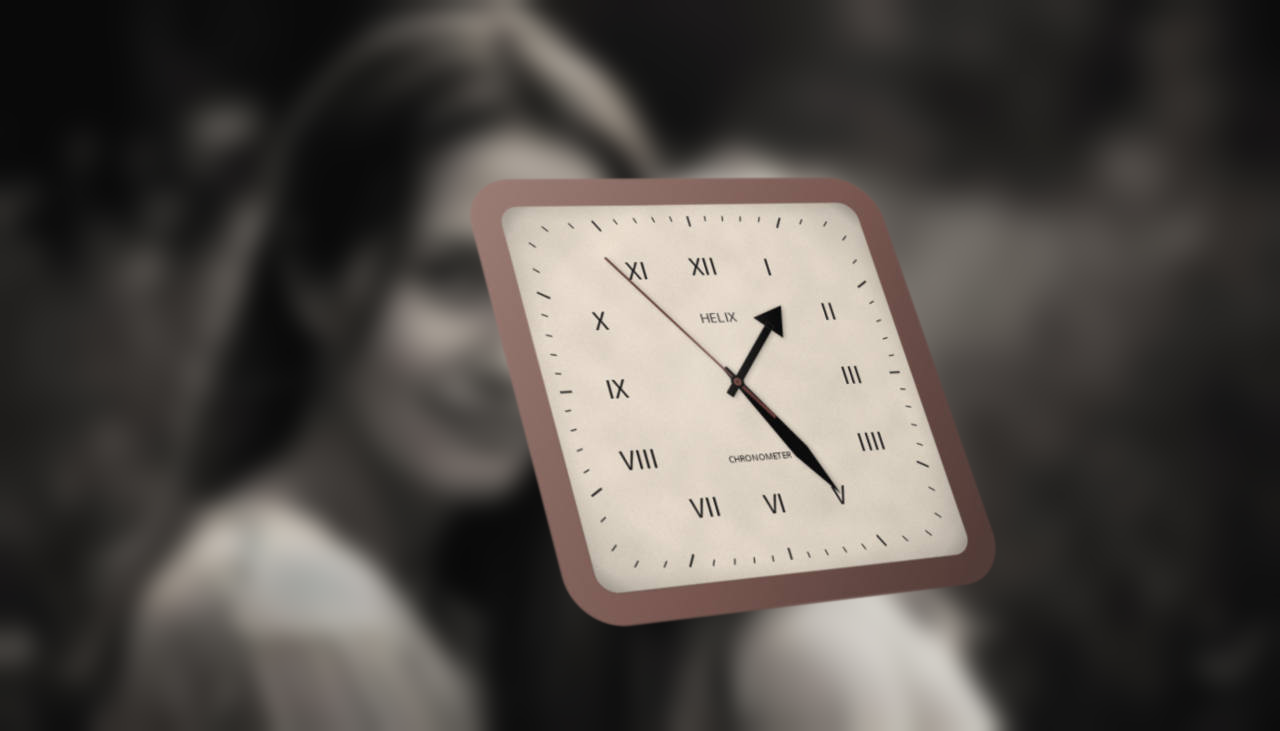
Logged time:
h=1 m=24 s=54
